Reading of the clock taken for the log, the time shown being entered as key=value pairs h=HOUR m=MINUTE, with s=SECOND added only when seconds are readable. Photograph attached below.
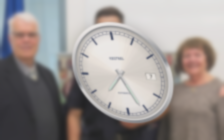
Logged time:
h=7 m=26
